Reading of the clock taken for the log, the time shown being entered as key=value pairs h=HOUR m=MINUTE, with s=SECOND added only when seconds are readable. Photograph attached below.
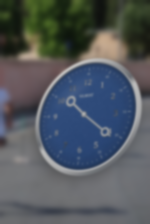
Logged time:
h=10 m=21
